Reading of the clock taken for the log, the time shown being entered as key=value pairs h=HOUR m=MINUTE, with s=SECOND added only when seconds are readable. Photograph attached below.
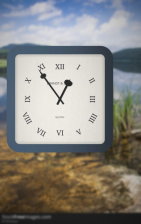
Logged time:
h=12 m=54
